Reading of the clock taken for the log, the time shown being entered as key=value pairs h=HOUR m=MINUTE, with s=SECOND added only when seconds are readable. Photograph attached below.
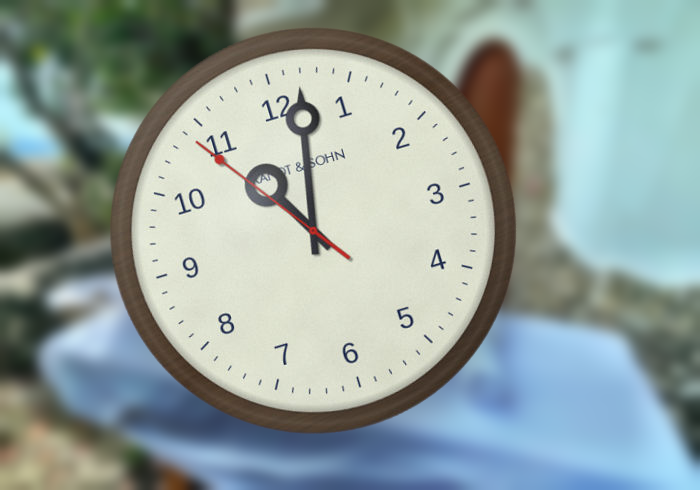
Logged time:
h=11 m=1 s=54
